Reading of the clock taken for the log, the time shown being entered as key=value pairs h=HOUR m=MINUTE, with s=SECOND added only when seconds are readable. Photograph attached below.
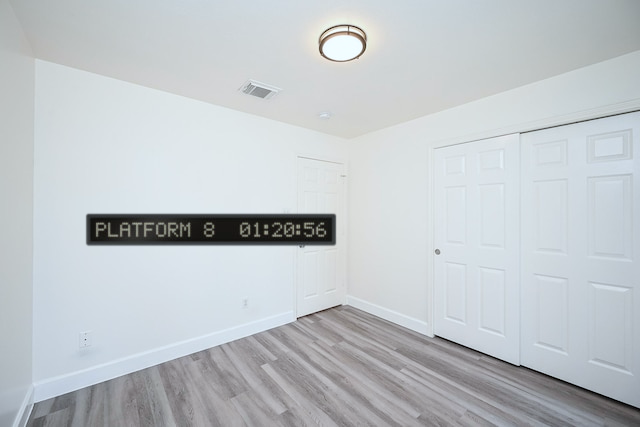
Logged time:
h=1 m=20 s=56
